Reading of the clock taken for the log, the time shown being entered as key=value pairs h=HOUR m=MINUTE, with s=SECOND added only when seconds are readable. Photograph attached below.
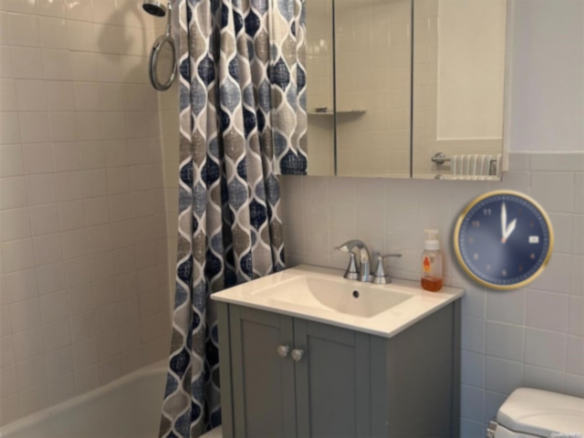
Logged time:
h=1 m=0
